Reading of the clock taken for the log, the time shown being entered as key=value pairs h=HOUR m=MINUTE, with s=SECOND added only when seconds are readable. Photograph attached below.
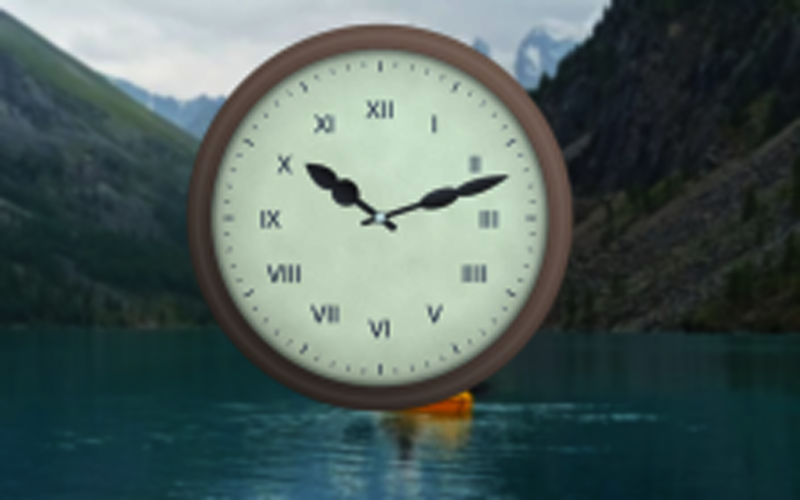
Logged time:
h=10 m=12
